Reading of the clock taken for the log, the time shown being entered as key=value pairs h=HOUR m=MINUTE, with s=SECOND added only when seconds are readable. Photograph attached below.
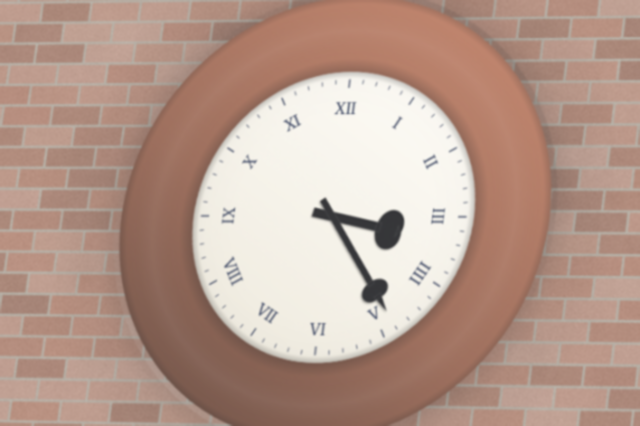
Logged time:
h=3 m=24
